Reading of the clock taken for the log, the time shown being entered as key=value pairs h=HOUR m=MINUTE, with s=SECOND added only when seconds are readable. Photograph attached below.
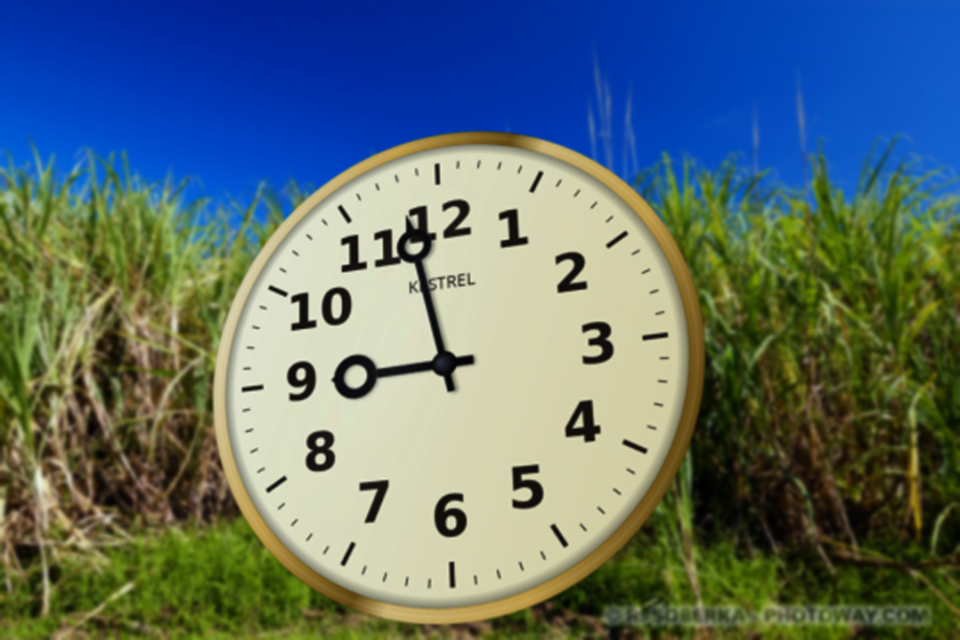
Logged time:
h=8 m=58
